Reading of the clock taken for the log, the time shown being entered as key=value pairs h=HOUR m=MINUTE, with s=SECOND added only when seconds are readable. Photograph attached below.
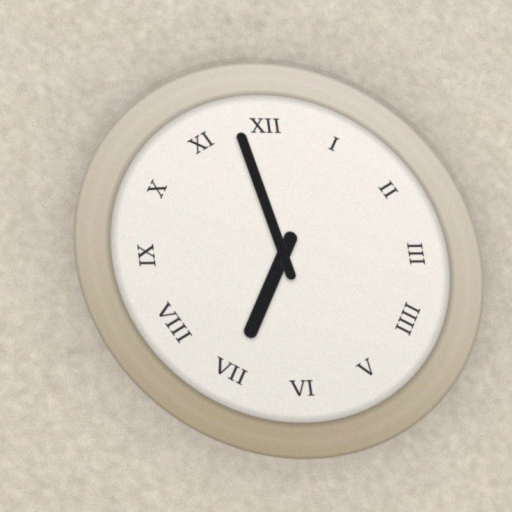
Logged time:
h=6 m=58
